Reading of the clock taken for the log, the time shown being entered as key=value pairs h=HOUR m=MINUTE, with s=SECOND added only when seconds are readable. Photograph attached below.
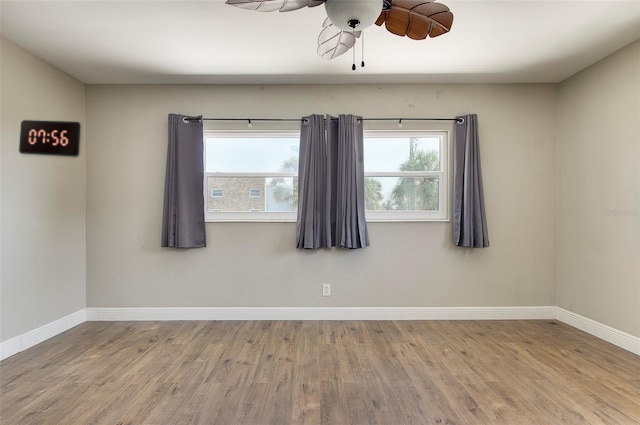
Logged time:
h=7 m=56
